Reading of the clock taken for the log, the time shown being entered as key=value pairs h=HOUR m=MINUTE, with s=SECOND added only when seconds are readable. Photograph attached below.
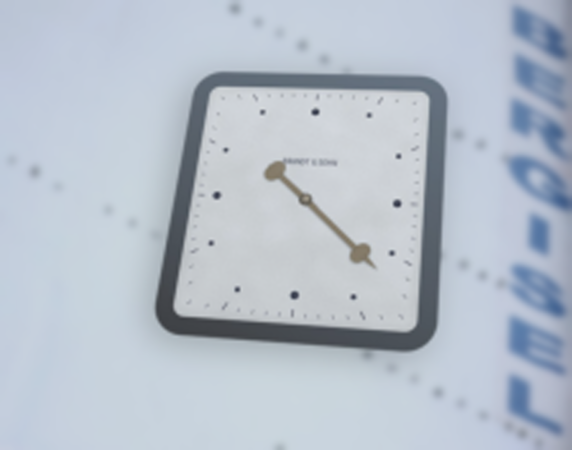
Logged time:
h=10 m=22
